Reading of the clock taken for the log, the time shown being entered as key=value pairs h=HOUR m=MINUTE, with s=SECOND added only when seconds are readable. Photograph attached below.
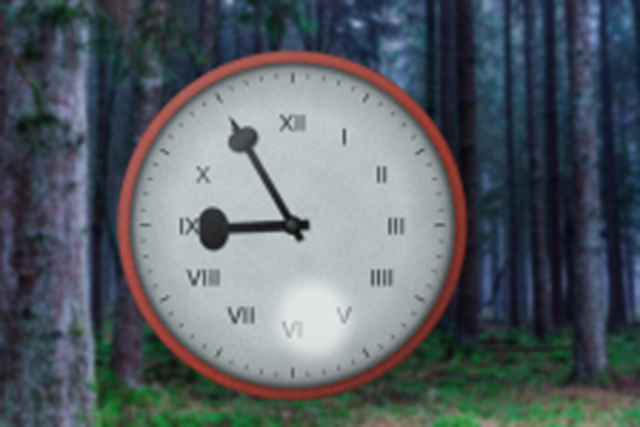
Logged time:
h=8 m=55
